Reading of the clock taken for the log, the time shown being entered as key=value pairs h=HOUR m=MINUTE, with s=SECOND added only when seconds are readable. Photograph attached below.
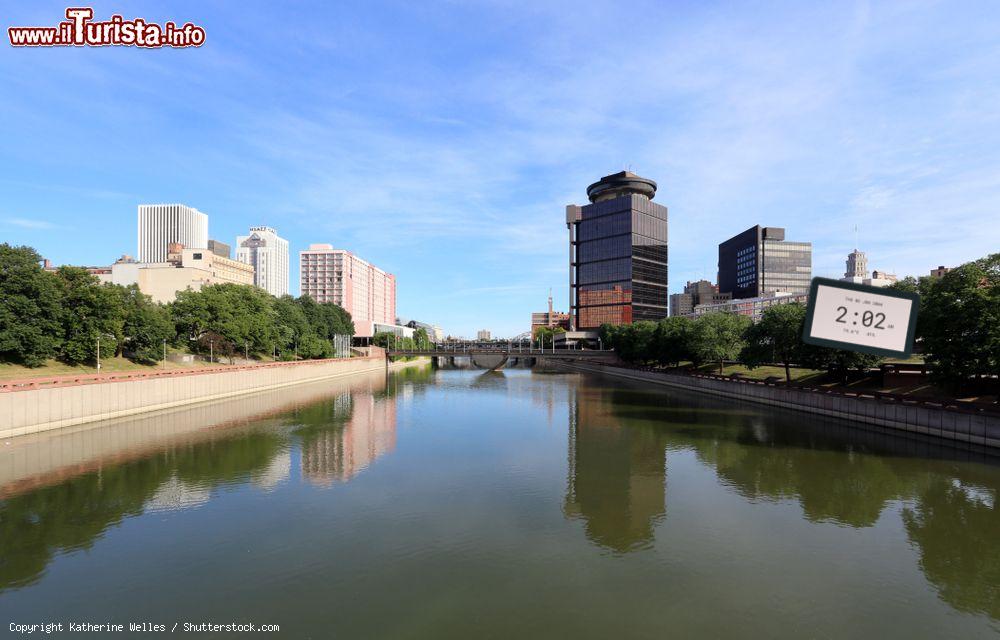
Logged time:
h=2 m=2
